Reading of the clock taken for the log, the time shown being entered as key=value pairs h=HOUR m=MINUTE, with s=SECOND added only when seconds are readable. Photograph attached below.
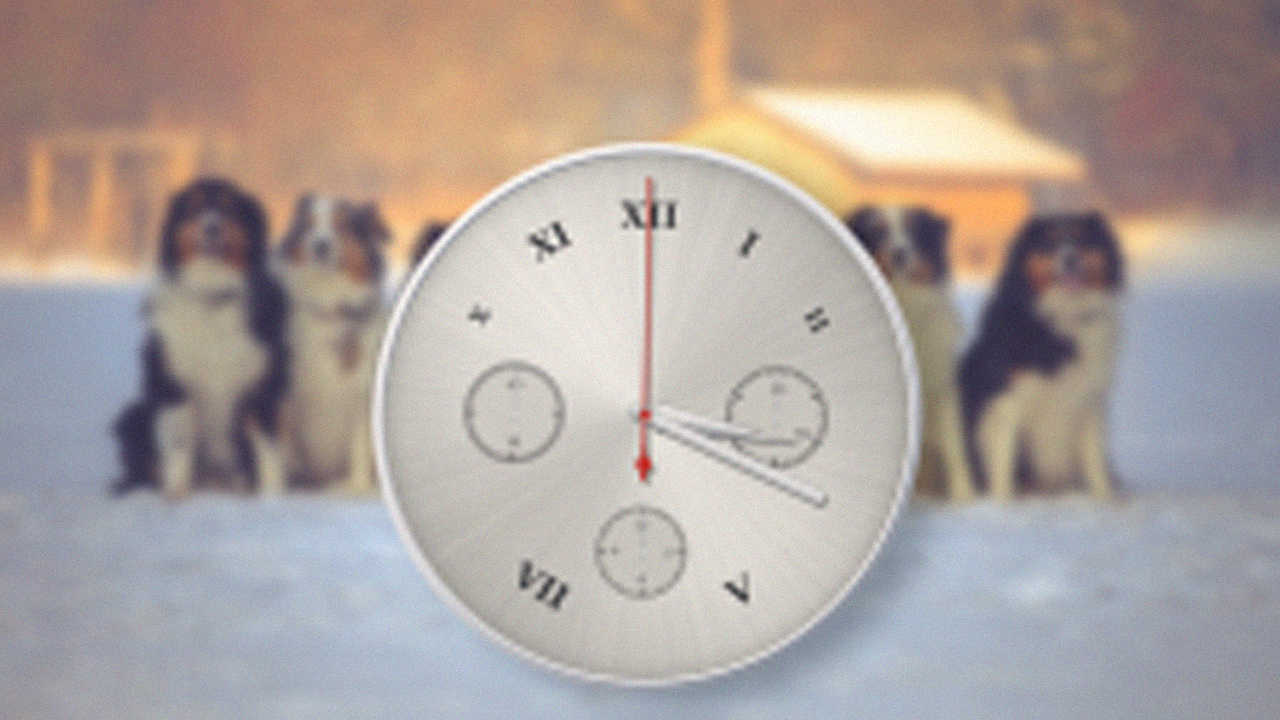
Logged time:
h=3 m=19
